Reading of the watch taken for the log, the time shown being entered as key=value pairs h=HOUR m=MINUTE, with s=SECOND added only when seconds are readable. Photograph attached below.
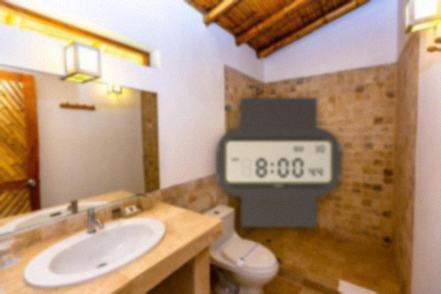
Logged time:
h=8 m=0
